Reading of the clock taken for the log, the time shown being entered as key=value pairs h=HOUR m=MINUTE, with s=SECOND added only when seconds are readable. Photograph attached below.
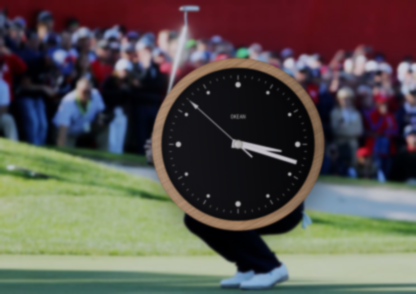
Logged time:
h=3 m=17 s=52
